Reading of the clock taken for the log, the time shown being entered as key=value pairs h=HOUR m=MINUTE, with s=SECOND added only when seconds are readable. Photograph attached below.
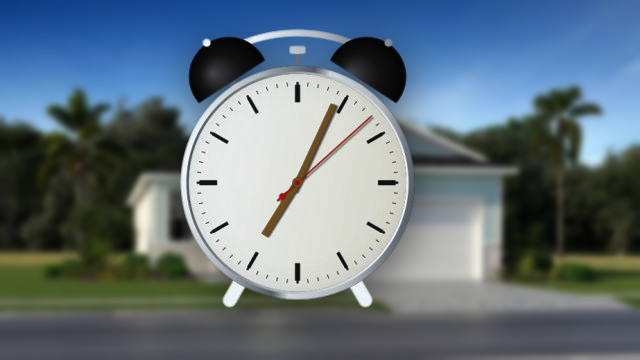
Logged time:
h=7 m=4 s=8
